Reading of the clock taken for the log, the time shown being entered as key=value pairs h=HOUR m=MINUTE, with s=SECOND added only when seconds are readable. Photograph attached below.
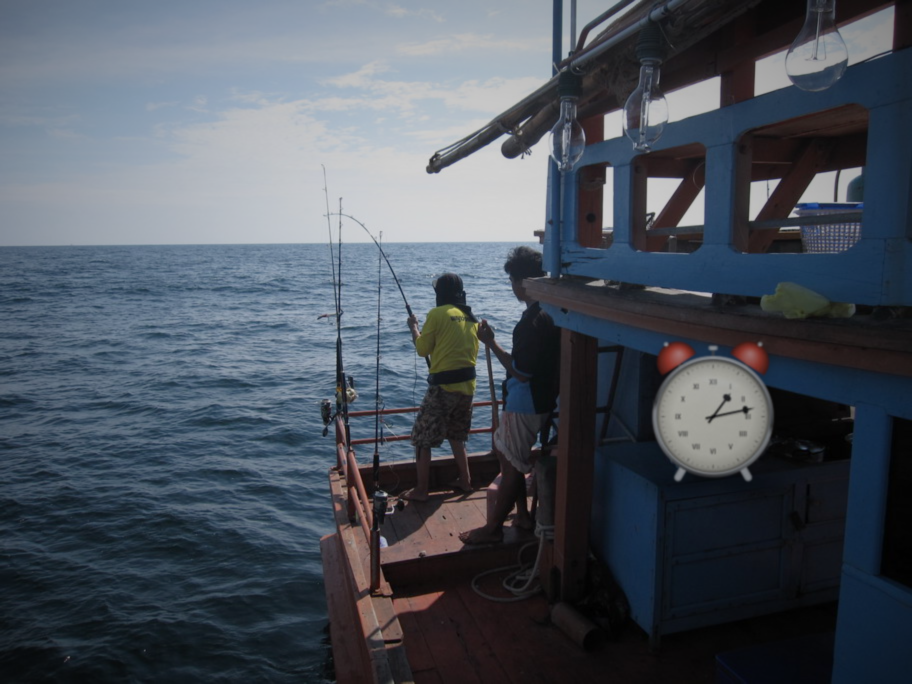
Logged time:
h=1 m=13
